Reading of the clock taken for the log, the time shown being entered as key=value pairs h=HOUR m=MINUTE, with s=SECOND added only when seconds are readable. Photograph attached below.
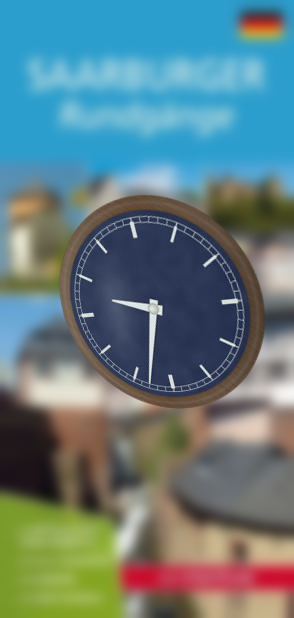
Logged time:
h=9 m=33
